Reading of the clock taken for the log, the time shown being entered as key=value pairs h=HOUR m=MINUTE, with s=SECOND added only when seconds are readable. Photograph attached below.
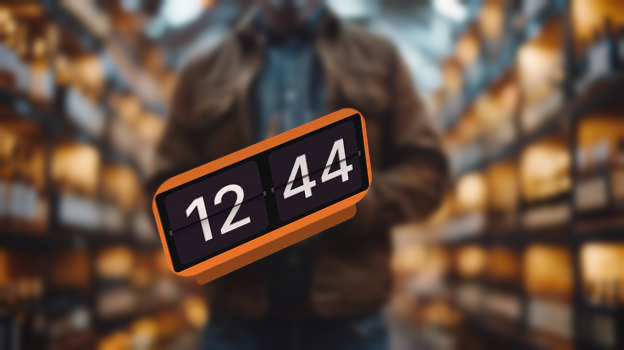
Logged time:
h=12 m=44
